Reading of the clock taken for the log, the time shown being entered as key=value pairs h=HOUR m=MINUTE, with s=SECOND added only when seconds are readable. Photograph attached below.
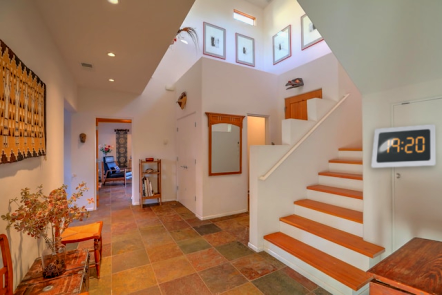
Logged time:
h=19 m=20
